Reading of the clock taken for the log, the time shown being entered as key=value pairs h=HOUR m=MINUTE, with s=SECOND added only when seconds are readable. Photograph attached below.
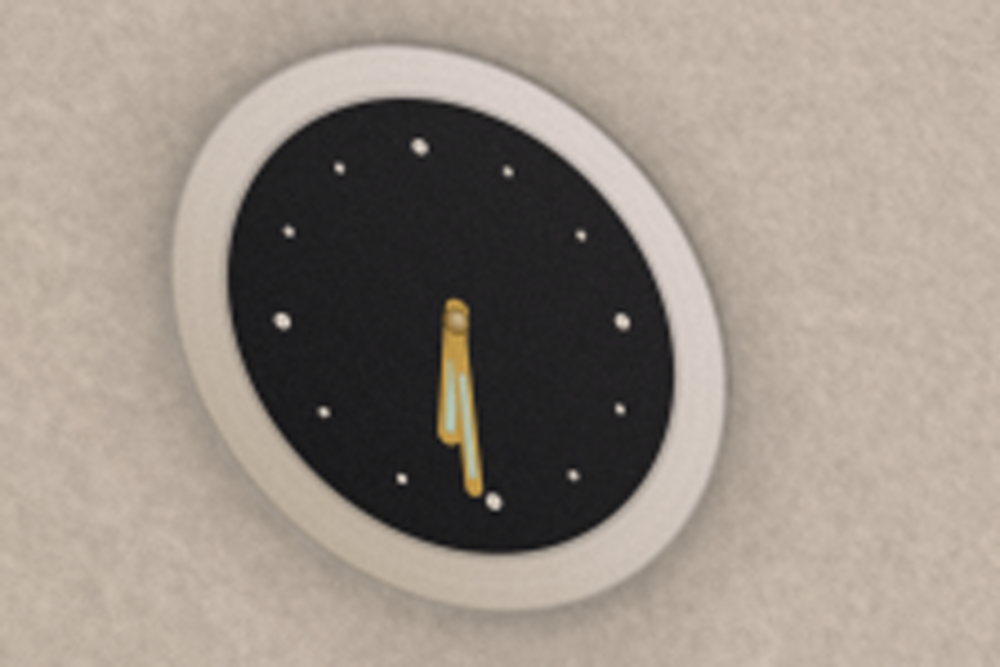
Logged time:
h=6 m=31
